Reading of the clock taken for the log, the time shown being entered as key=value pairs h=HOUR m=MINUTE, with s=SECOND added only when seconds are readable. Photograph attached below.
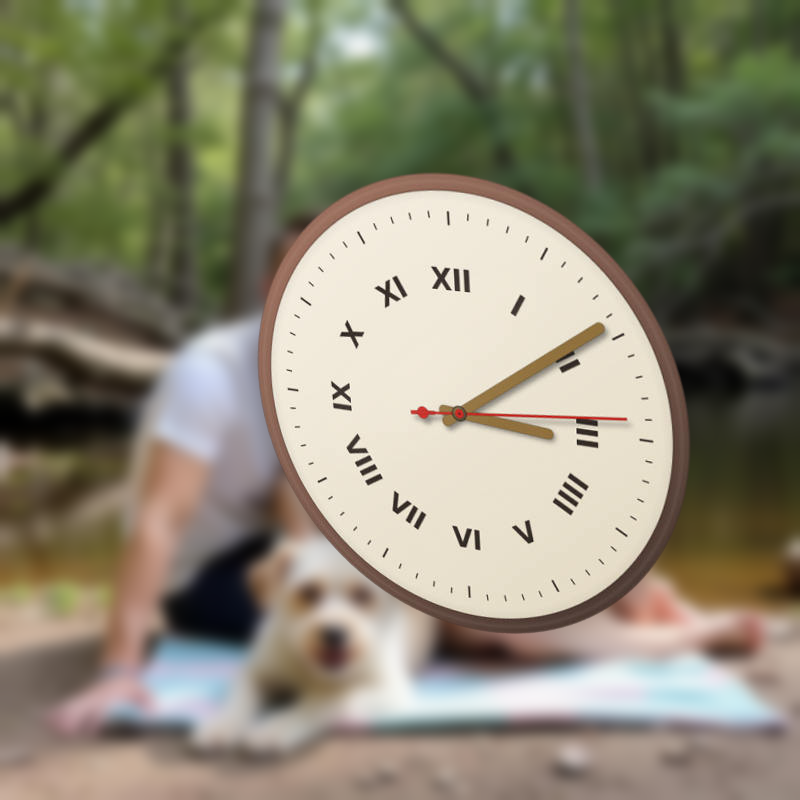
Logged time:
h=3 m=9 s=14
